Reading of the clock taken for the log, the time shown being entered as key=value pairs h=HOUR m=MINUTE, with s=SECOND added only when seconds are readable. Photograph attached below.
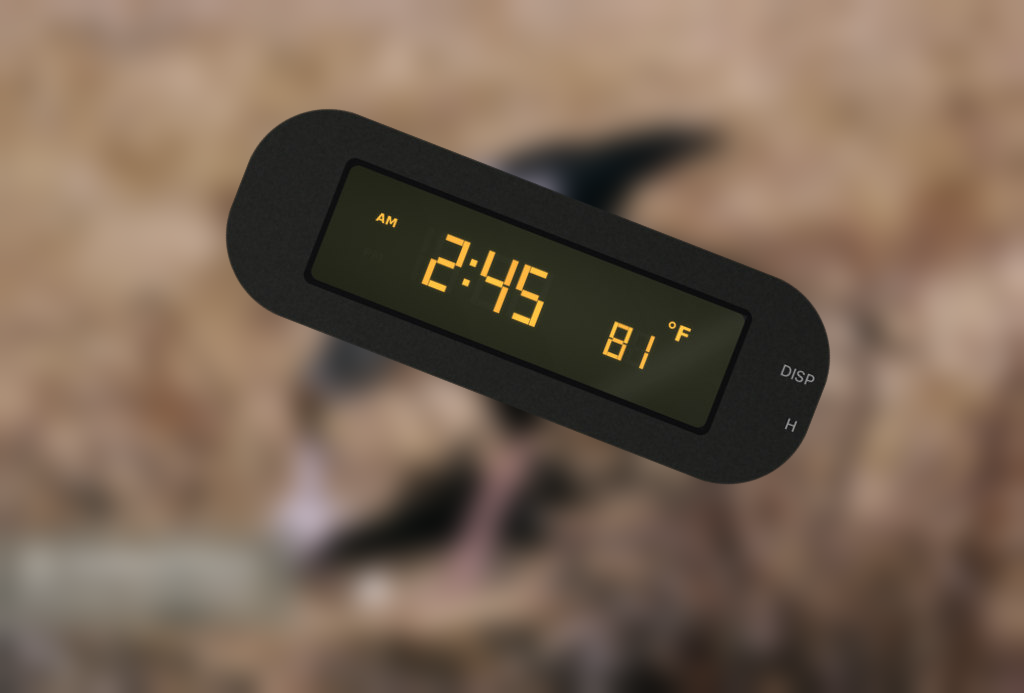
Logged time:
h=2 m=45
